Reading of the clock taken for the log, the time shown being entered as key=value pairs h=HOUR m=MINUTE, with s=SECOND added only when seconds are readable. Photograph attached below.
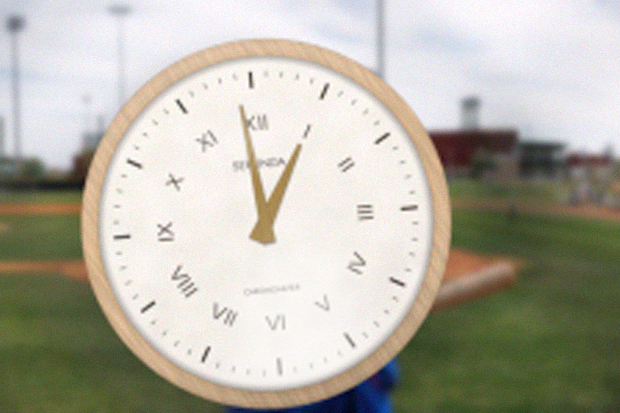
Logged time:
h=12 m=59
